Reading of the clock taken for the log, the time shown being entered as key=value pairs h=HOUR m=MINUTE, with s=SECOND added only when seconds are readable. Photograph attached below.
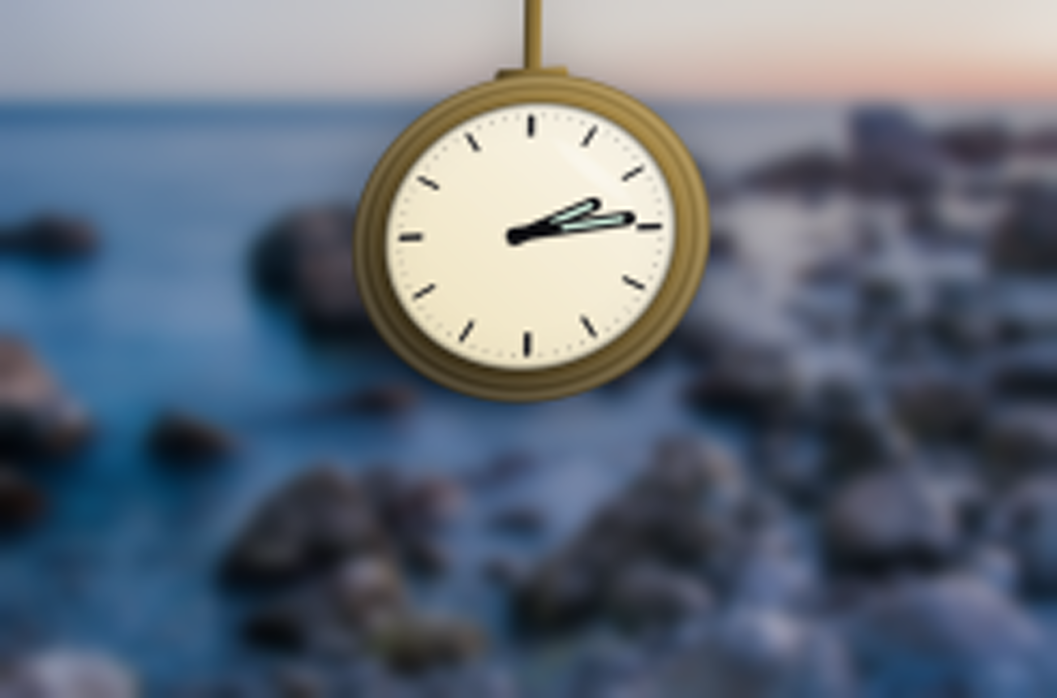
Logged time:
h=2 m=14
